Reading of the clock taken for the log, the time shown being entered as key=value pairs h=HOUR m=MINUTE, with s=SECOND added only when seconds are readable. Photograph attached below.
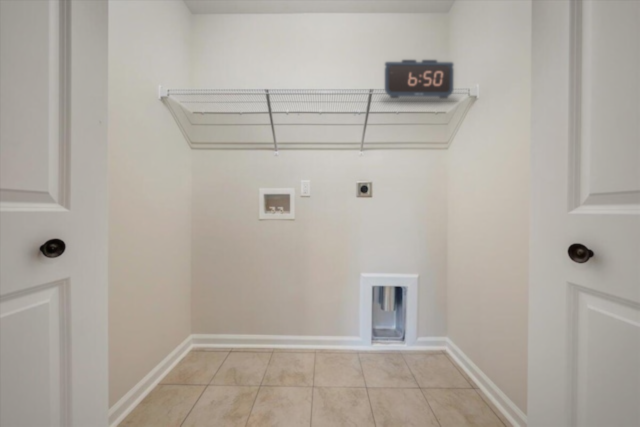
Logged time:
h=6 m=50
